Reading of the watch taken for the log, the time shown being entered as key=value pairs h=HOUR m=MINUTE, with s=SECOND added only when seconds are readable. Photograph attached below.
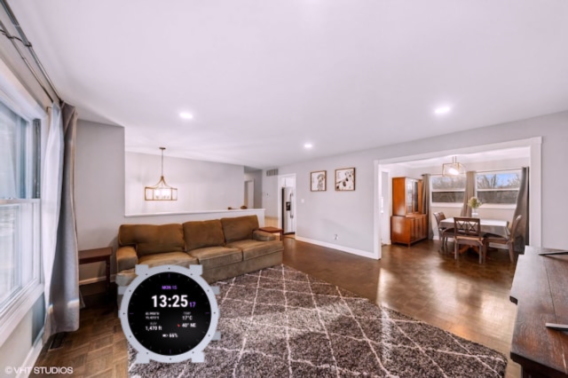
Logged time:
h=13 m=25
